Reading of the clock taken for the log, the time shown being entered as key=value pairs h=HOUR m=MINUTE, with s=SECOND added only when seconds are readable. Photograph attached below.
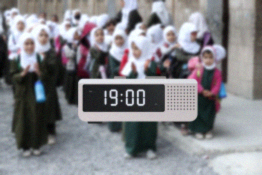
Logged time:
h=19 m=0
